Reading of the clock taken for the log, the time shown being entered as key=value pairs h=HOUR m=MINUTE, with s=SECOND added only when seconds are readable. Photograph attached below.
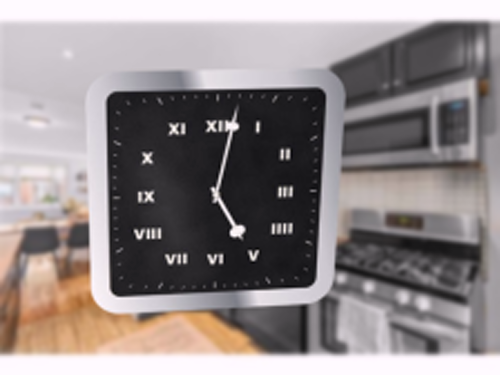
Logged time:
h=5 m=2
